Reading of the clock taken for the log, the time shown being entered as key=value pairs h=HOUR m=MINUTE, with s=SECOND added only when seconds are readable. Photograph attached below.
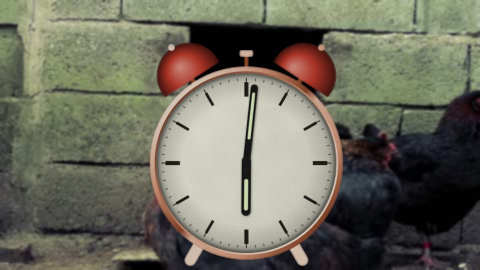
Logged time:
h=6 m=1
